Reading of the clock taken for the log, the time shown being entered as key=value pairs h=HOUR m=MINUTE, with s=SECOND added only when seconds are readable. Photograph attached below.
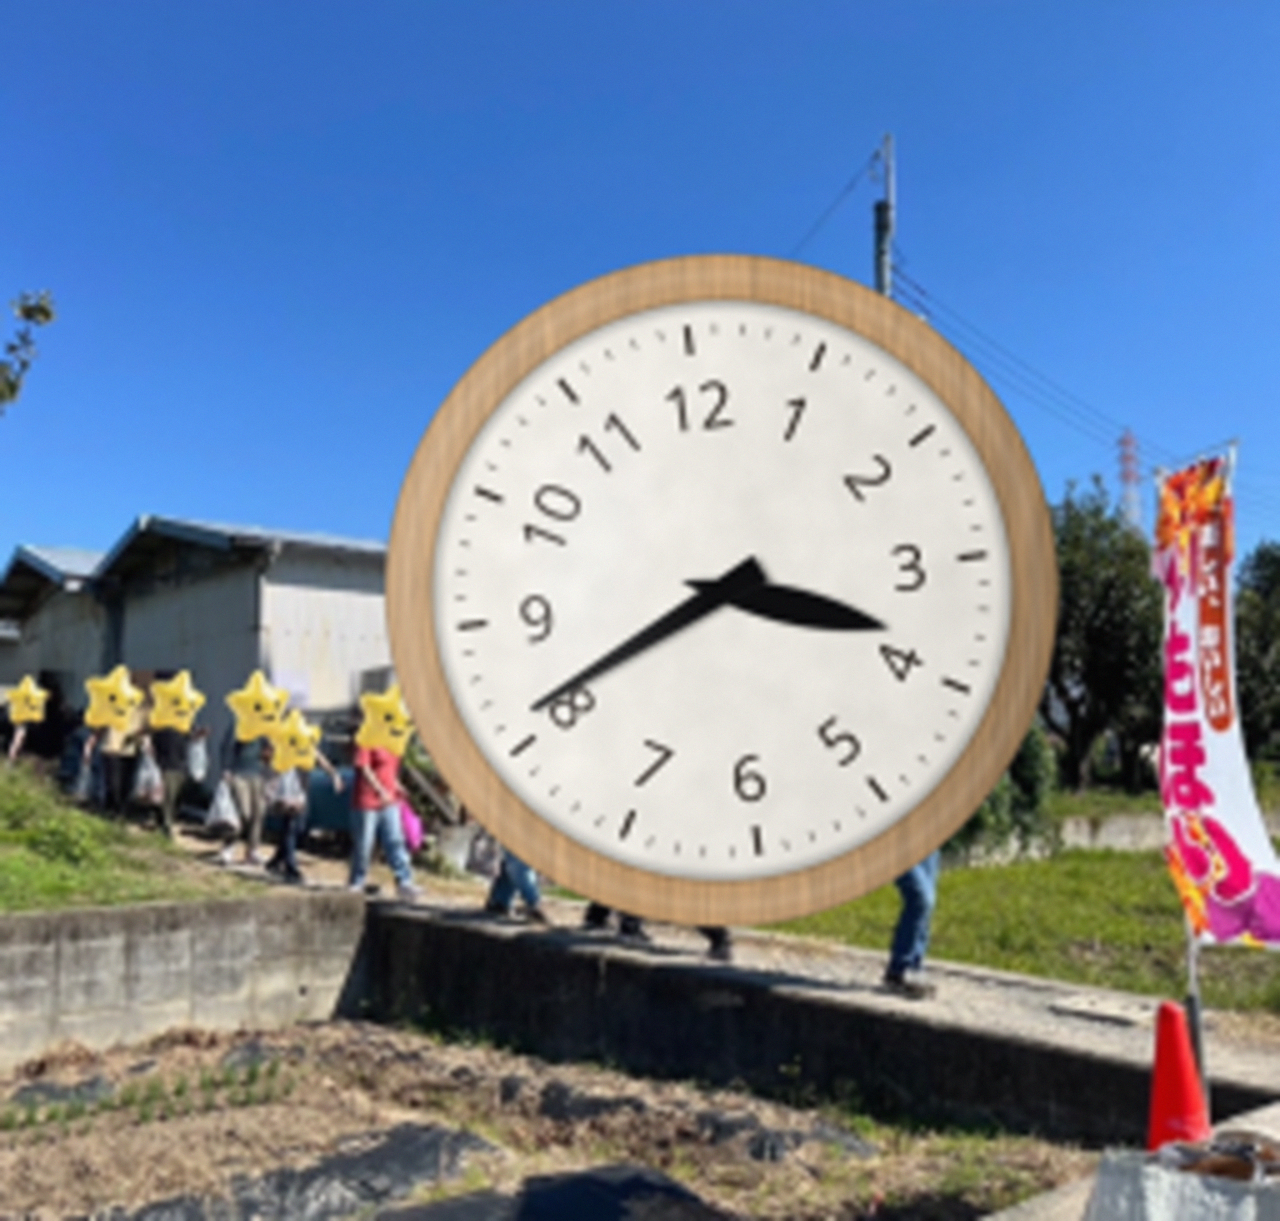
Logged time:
h=3 m=41
